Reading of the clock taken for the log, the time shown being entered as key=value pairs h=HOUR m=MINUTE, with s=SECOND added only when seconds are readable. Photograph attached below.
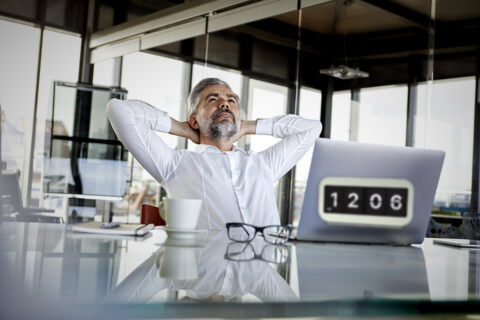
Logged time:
h=12 m=6
